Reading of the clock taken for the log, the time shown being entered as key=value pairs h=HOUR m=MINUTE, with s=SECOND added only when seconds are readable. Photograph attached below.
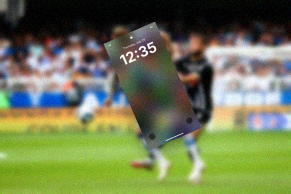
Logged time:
h=12 m=35
